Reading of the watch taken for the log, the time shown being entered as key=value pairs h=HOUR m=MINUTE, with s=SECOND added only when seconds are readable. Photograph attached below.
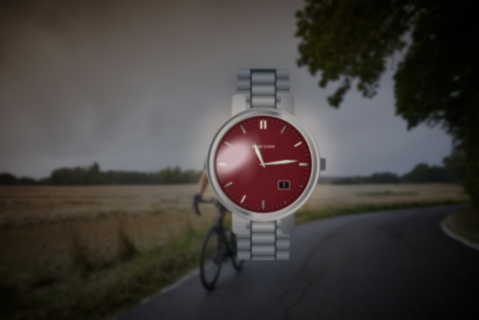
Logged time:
h=11 m=14
